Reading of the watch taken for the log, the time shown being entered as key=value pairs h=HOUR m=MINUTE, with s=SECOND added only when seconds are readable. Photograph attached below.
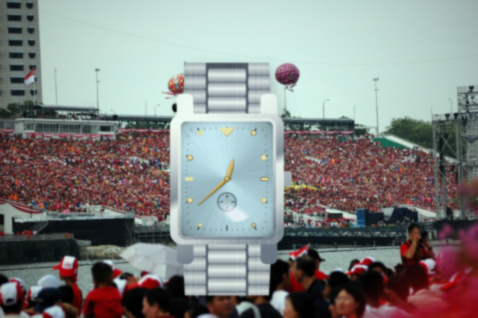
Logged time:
h=12 m=38
